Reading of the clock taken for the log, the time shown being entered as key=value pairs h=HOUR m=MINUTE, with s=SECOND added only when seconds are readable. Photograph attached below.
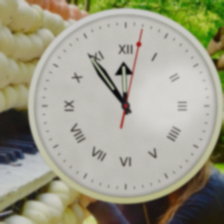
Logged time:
h=11 m=54 s=2
